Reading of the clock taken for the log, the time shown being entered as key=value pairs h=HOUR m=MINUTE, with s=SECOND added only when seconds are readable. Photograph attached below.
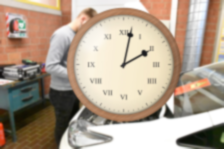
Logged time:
h=2 m=2
